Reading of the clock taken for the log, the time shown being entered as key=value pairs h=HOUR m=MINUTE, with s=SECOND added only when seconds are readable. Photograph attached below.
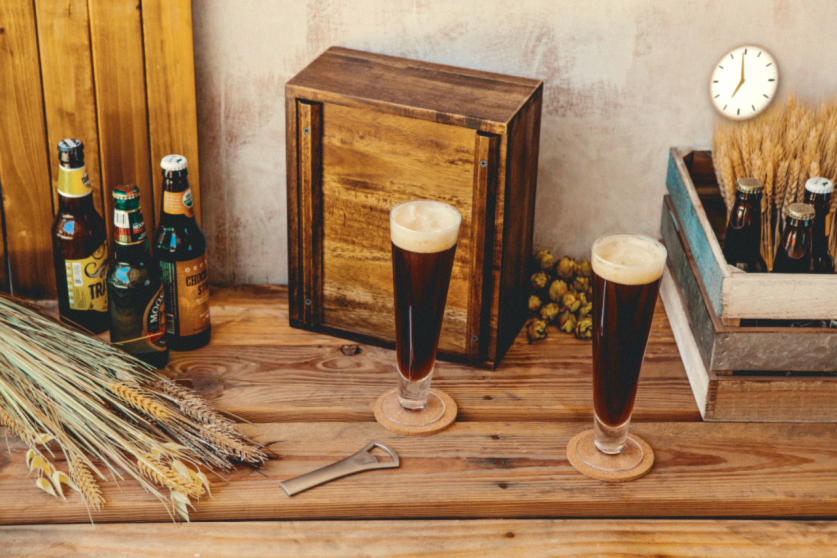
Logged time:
h=6 m=59
